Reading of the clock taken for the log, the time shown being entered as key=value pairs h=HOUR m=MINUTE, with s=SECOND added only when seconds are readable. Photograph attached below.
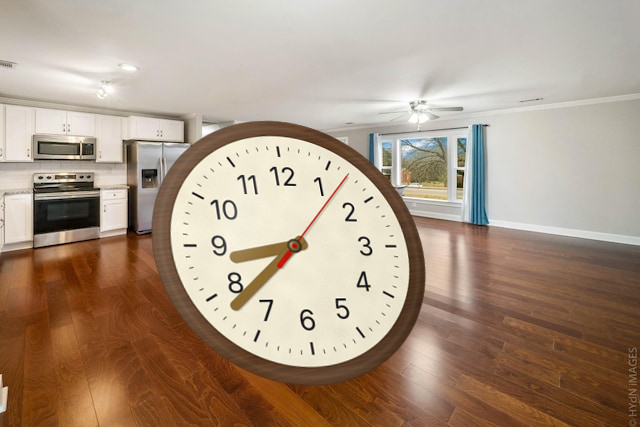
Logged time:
h=8 m=38 s=7
